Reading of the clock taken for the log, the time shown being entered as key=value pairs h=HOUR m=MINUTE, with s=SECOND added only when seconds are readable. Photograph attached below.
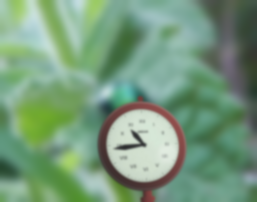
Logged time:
h=10 m=44
